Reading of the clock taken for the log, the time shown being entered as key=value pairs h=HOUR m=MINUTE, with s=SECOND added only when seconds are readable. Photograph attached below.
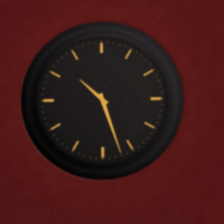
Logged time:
h=10 m=27
